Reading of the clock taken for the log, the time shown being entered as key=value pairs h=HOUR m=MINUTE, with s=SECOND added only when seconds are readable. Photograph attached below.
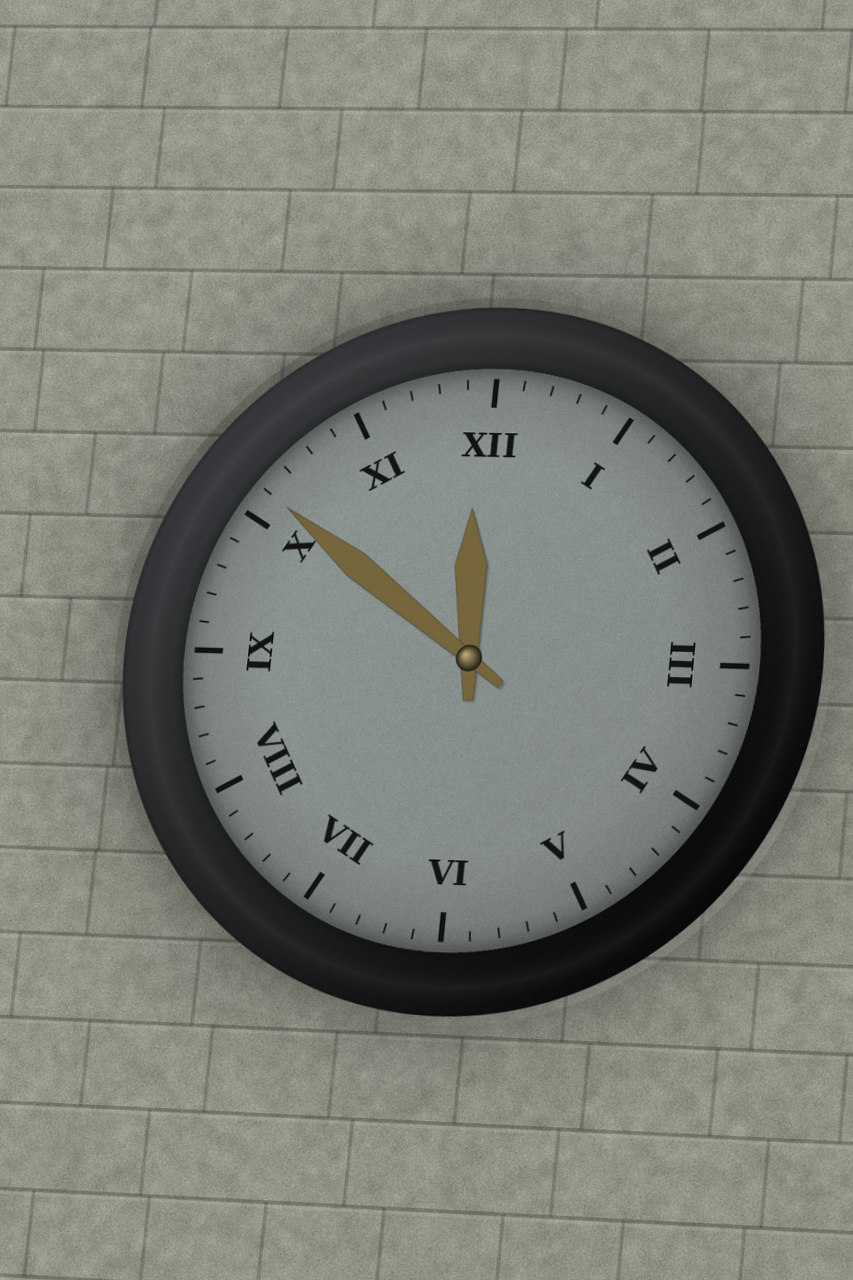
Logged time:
h=11 m=51
